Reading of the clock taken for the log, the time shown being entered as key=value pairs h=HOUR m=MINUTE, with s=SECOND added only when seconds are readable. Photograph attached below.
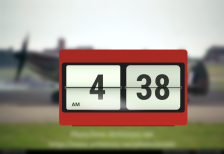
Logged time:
h=4 m=38
